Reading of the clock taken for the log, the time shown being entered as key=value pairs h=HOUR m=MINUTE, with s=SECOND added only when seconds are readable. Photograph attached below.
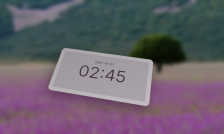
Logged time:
h=2 m=45
